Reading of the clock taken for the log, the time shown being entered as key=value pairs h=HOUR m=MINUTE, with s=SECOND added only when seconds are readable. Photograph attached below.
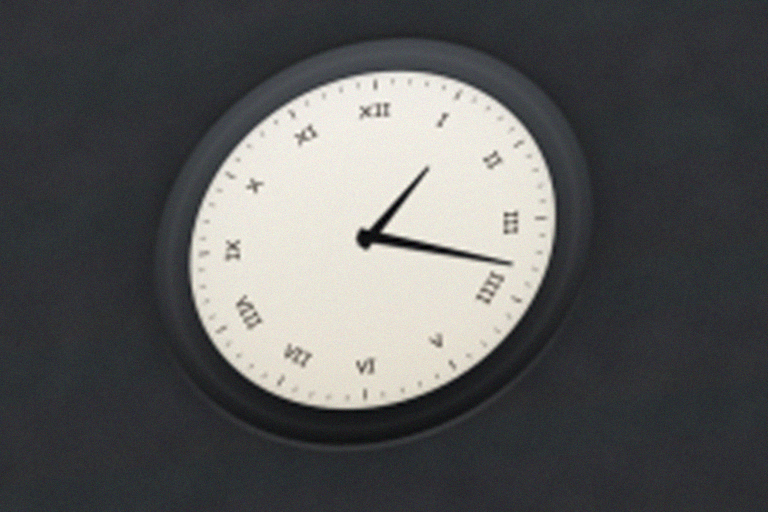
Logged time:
h=1 m=18
